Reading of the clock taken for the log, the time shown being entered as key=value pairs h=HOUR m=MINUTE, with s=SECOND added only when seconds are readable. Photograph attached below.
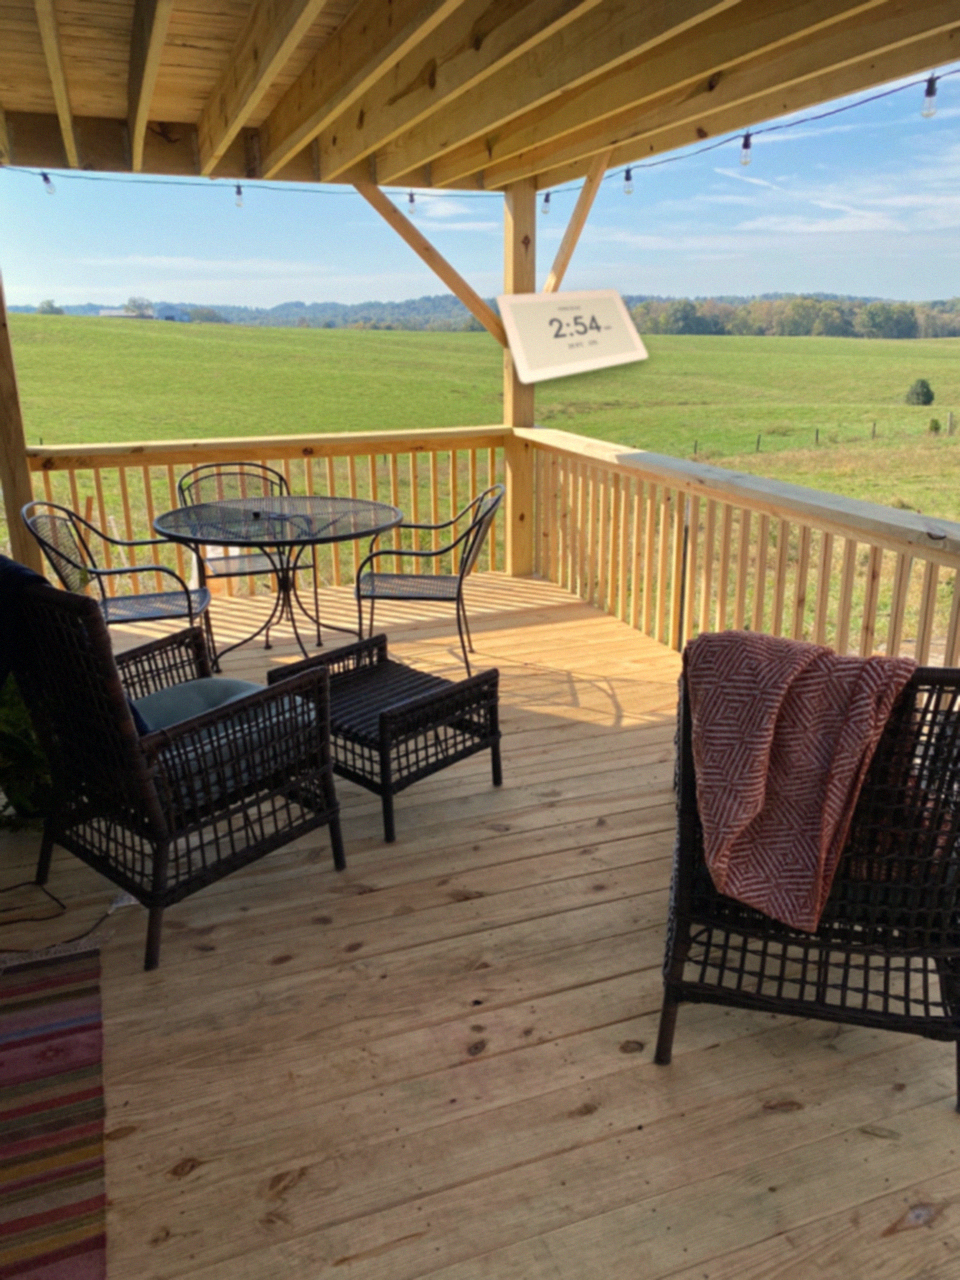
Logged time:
h=2 m=54
